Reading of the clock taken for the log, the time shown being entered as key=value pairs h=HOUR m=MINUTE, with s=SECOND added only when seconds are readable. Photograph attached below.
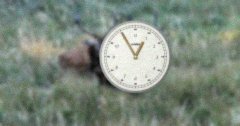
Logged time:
h=12 m=55
